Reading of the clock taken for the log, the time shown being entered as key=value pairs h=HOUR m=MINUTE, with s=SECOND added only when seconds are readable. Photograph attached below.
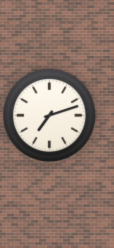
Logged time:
h=7 m=12
